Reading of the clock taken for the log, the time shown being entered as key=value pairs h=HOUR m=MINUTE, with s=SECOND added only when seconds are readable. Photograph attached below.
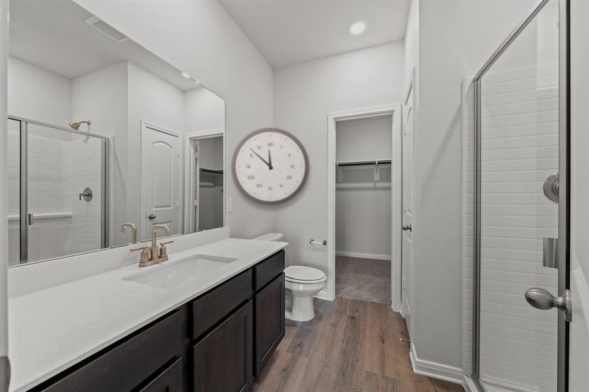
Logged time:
h=11 m=52
